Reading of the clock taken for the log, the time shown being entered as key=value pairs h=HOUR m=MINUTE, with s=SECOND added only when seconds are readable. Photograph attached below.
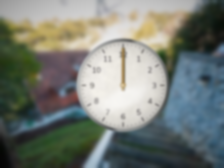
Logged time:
h=12 m=0
